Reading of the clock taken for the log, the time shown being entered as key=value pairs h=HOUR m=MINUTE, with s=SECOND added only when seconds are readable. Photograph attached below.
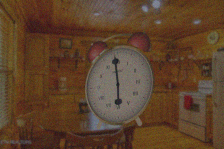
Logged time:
h=5 m=59
